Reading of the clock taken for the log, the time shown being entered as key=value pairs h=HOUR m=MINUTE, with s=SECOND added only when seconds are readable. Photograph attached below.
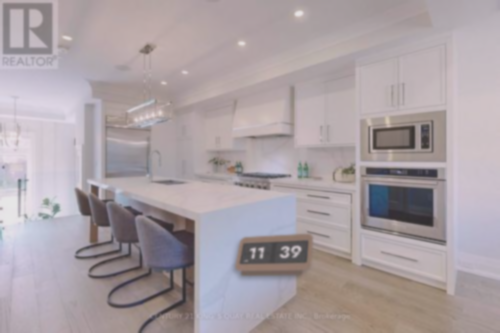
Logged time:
h=11 m=39
